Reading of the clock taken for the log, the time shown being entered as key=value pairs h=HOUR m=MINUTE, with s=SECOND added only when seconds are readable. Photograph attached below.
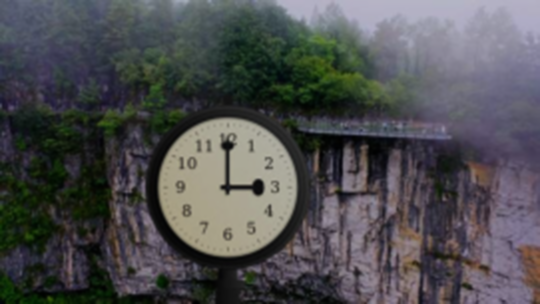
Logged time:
h=3 m=0
